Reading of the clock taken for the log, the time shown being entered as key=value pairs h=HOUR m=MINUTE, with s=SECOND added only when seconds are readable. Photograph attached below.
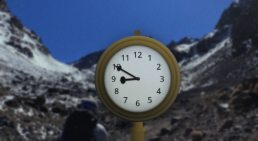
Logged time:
h=8 m=50
